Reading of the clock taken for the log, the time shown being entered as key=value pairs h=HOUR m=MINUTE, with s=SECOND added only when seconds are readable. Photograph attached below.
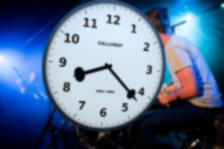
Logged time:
h=8 m=22
